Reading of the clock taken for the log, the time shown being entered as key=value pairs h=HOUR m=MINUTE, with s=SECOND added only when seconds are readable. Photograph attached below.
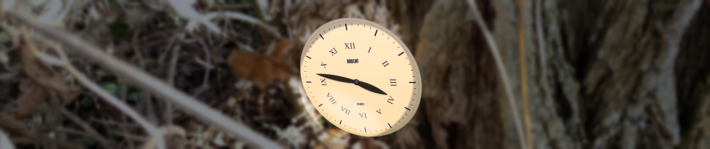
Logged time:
h=3 m=47
